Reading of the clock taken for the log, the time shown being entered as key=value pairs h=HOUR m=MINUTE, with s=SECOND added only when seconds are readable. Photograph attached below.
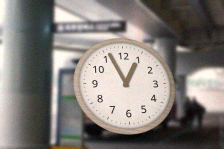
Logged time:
h=12 m=56
